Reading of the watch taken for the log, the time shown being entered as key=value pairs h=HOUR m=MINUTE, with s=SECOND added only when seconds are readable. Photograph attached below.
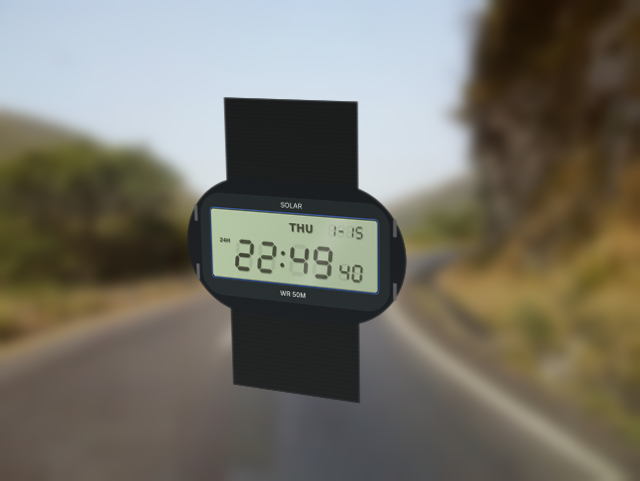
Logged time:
h=22 m=49 s=40
